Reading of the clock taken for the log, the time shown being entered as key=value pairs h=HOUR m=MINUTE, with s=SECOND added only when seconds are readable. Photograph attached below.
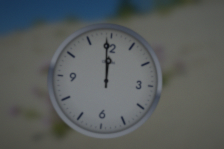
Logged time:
h=11 m=59
